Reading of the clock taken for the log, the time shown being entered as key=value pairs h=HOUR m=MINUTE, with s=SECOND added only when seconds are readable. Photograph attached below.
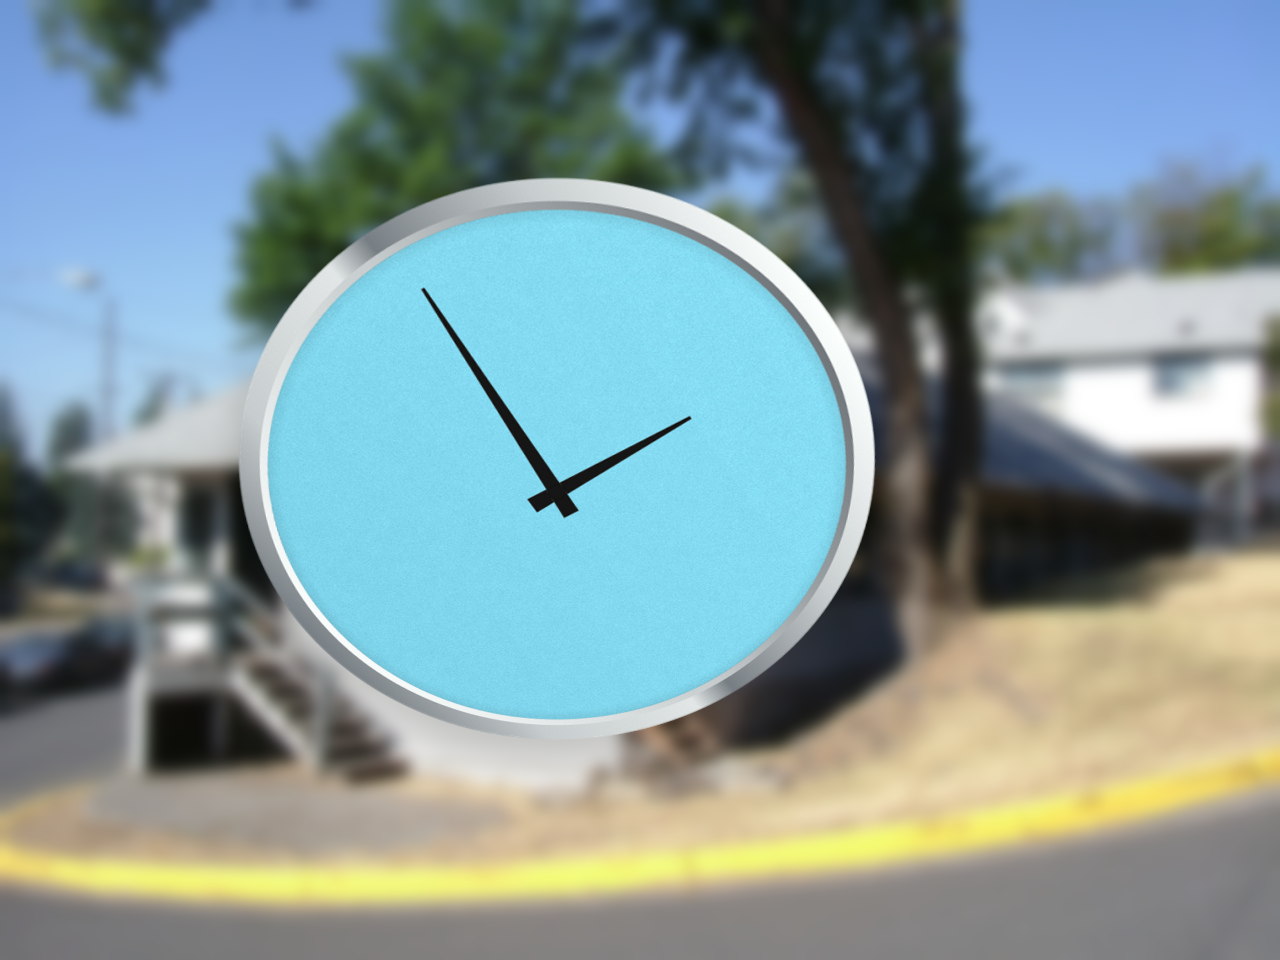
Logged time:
h=1 m=55
